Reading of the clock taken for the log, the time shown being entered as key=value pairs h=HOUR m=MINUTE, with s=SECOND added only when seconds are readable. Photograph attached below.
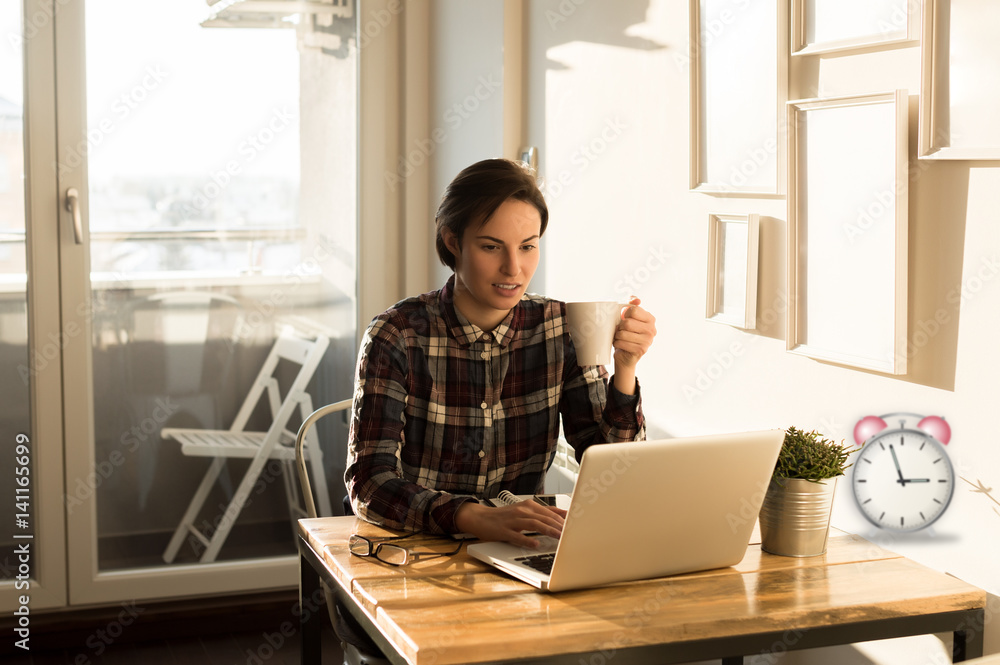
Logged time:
h=2 m=57
